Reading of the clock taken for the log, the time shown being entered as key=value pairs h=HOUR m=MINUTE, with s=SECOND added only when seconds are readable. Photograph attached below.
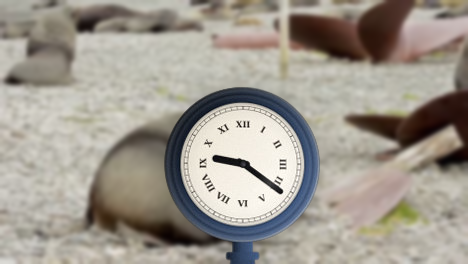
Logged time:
h=9 m=21
